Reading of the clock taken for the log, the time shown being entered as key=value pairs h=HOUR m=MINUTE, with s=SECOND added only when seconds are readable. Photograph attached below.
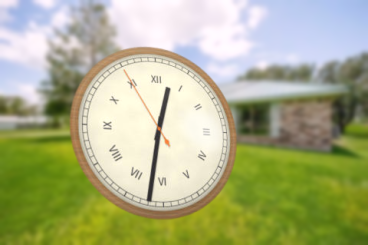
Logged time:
h=12 m=31 s=55
